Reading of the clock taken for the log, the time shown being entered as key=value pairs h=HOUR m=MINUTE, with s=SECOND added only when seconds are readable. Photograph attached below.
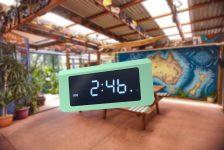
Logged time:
h=2 m=46
